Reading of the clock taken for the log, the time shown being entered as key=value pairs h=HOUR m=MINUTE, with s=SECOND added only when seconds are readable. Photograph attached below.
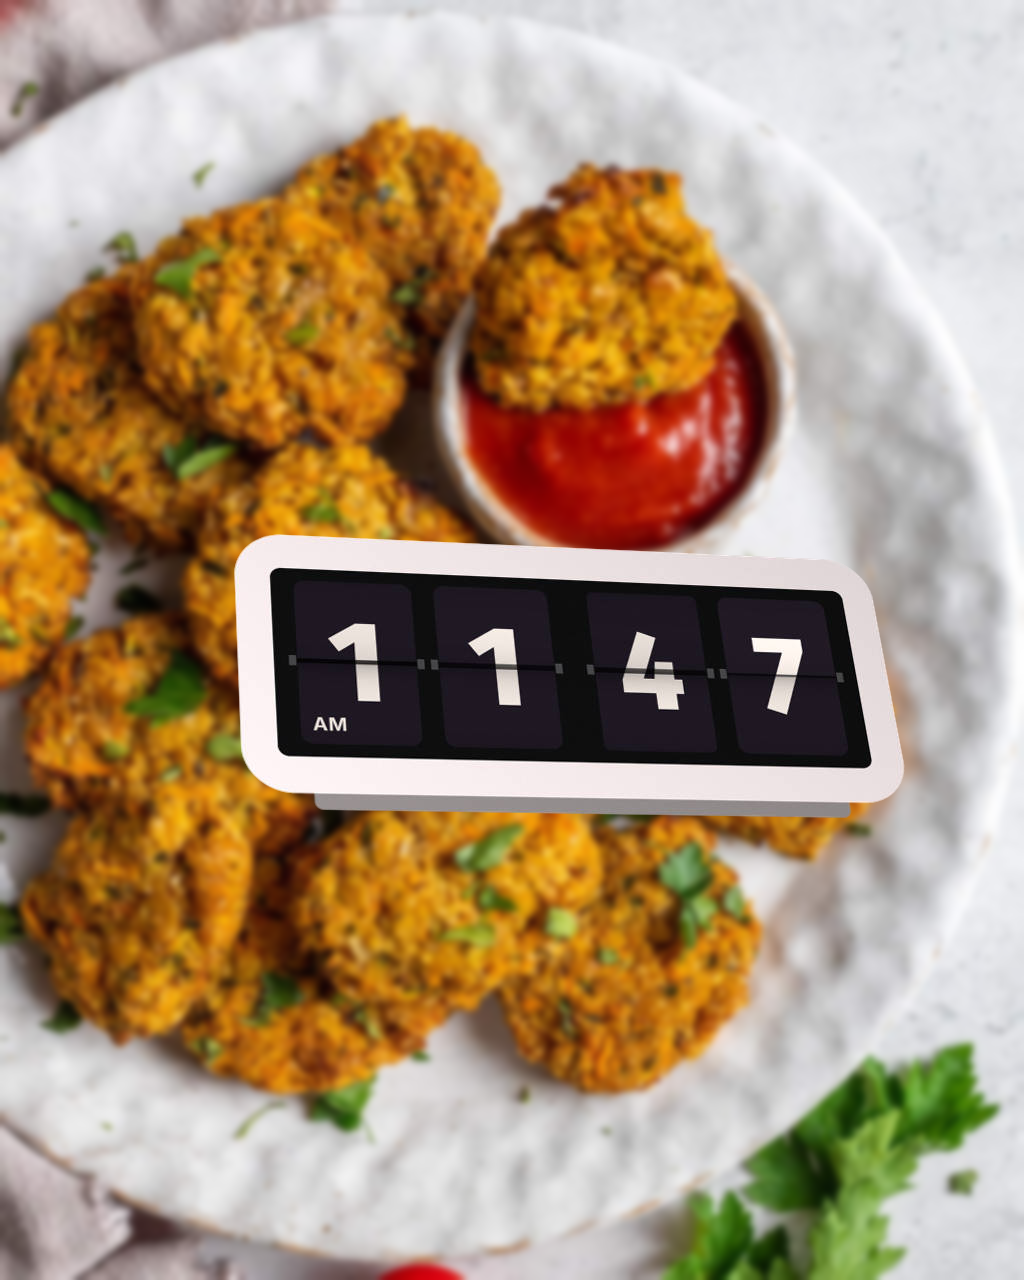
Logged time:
h=11 m=47
